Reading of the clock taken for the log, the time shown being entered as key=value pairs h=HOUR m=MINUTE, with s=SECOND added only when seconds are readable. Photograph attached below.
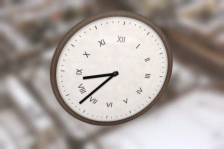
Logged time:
h=8 m=37
